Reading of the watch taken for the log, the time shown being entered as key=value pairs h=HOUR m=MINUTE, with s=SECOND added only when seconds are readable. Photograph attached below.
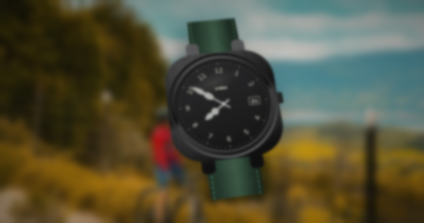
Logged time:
h=7 m=51
